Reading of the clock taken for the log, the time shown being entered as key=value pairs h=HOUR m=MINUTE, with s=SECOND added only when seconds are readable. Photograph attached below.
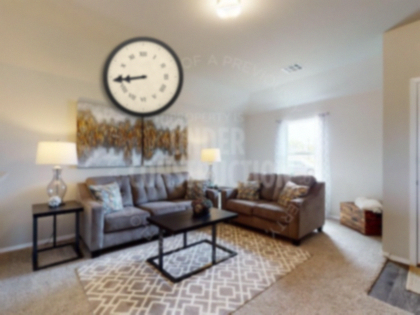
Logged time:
h=8 m=44
